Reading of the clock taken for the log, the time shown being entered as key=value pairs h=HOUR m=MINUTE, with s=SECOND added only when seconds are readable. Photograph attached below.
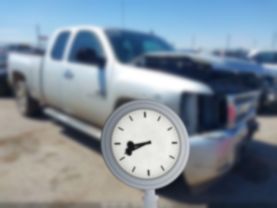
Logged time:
h=8 m=41
